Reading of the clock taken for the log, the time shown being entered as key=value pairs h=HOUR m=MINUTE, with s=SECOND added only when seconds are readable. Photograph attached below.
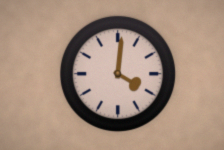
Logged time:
h=4 m=1
